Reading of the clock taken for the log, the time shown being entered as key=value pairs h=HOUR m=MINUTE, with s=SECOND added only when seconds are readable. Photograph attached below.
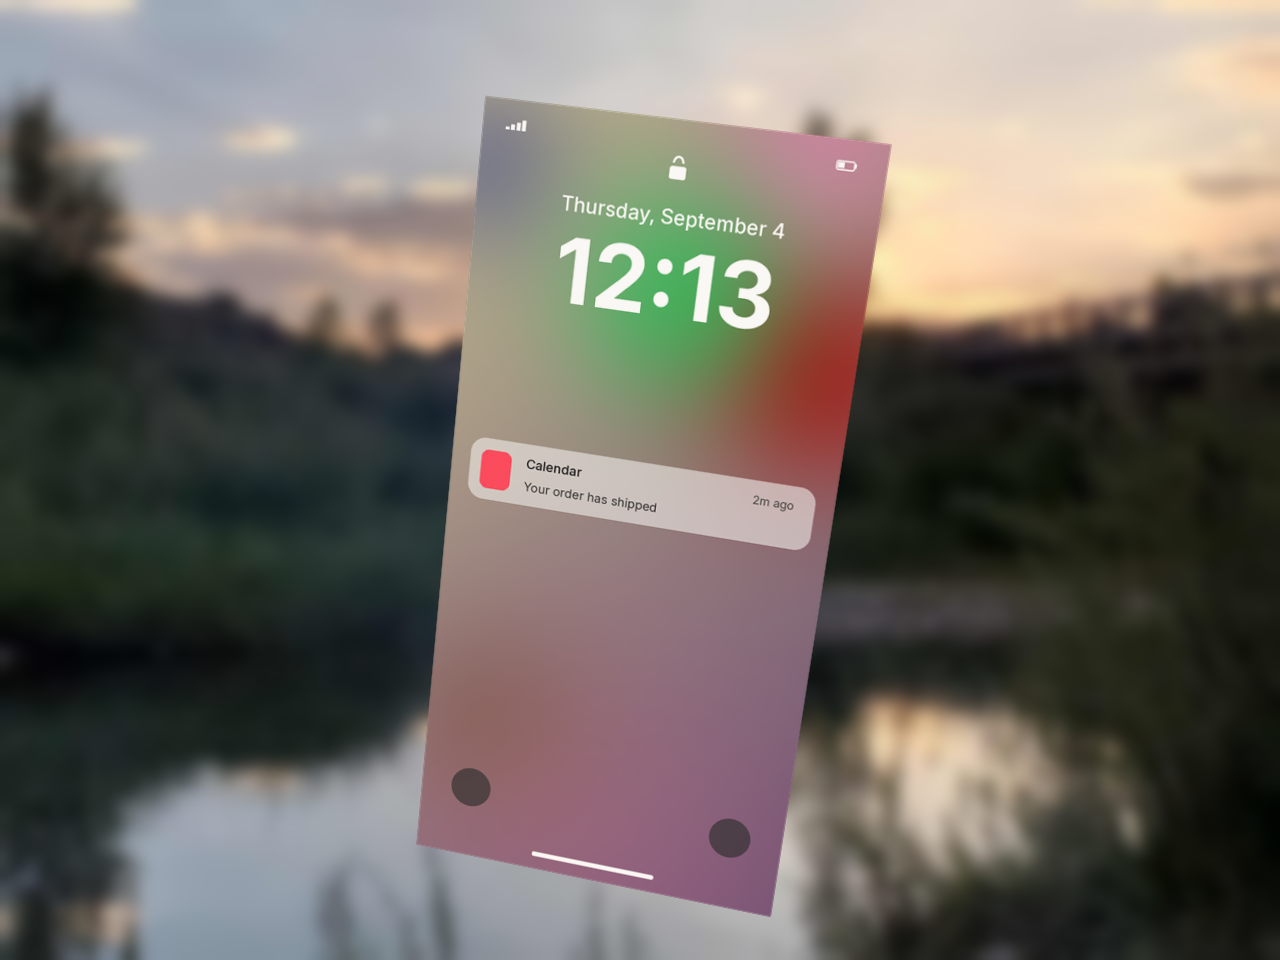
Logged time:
h=12 m=13
